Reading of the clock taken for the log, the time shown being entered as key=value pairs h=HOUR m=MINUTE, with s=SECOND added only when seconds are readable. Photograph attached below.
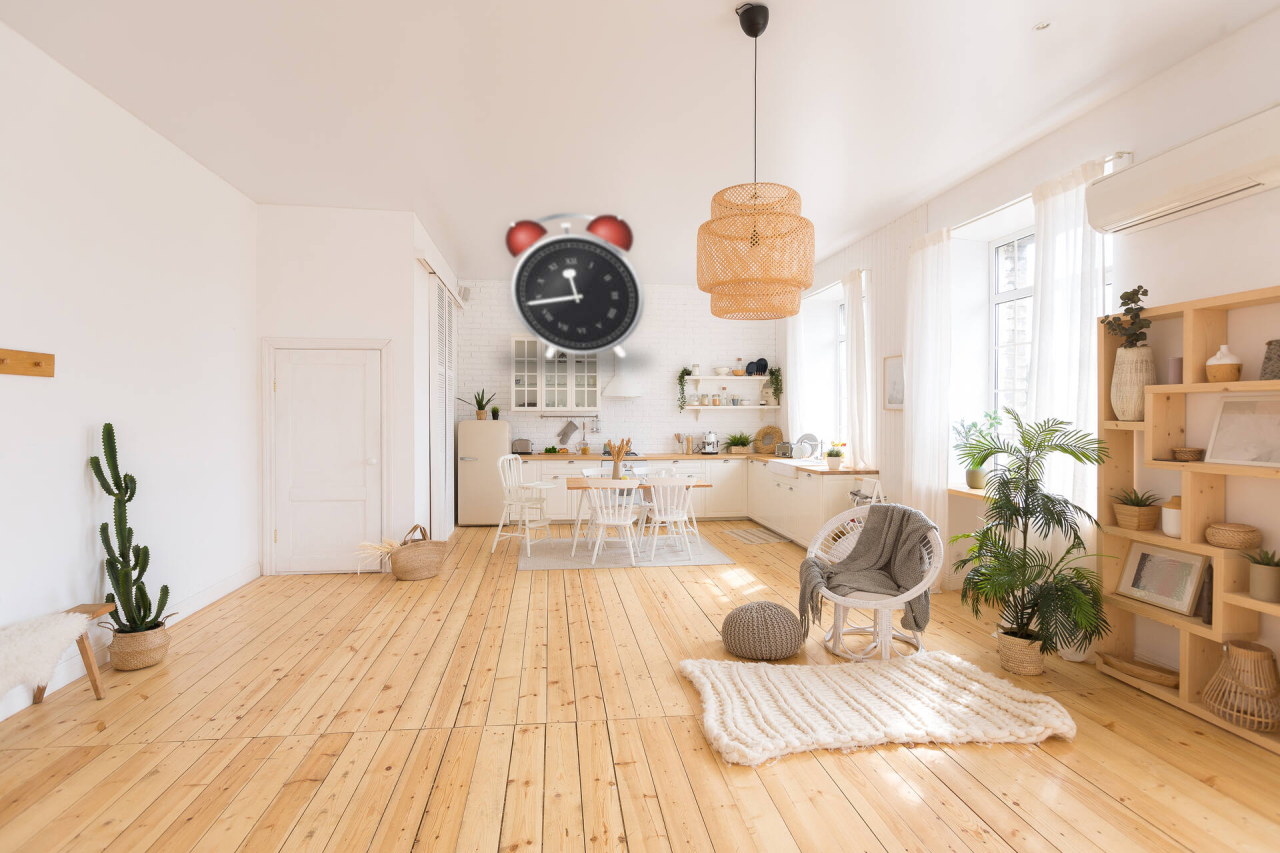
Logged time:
h=11 m=44
